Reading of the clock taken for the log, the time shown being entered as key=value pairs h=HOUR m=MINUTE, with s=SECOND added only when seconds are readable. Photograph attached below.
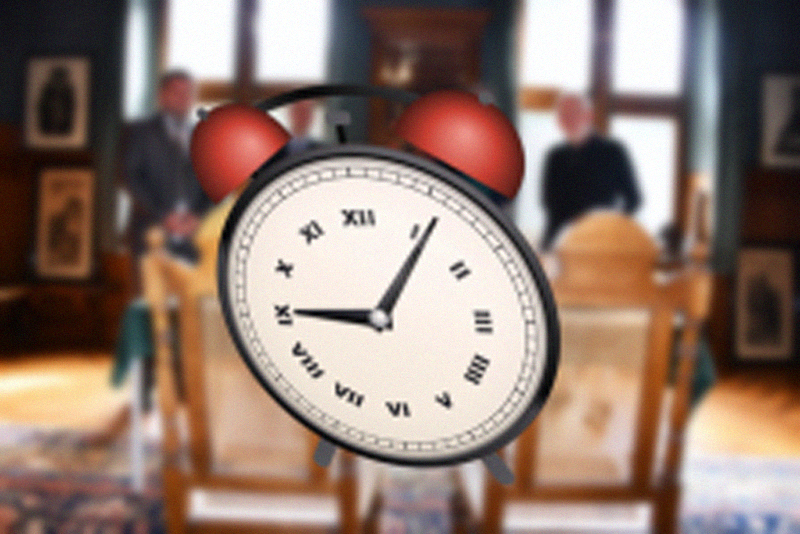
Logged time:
h=9 m=6
